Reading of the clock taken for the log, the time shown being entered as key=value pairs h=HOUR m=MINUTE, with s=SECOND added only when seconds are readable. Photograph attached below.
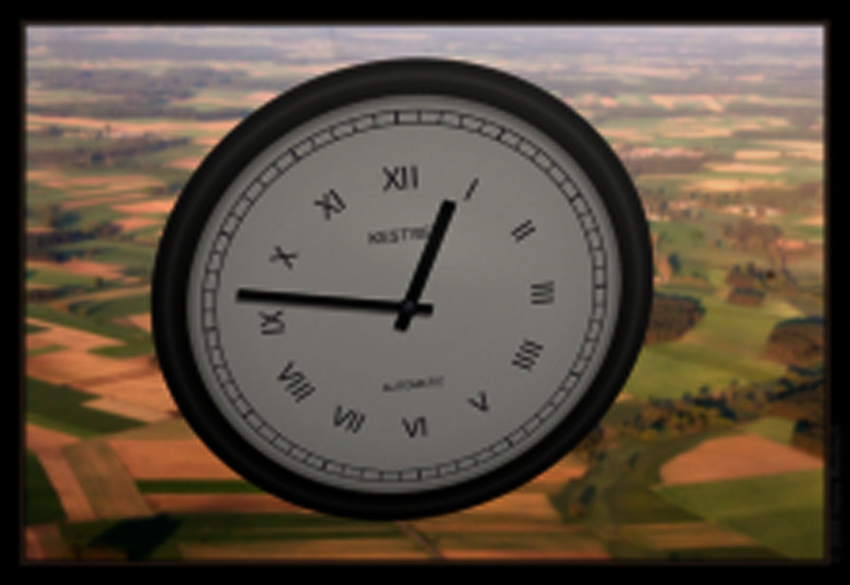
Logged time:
h=12 m=47
